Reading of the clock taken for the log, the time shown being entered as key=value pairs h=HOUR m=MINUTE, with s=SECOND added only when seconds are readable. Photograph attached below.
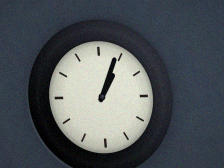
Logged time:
h=1 m=4
